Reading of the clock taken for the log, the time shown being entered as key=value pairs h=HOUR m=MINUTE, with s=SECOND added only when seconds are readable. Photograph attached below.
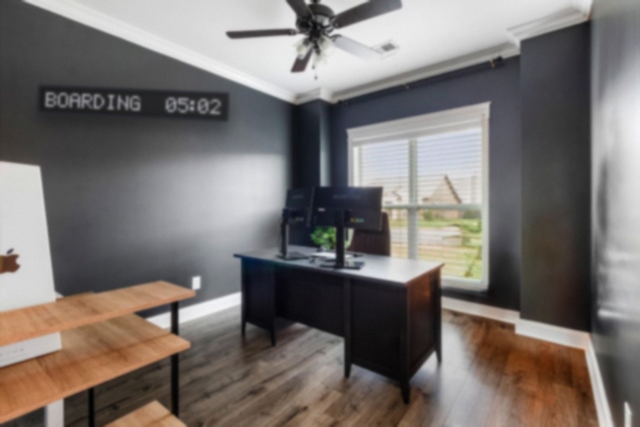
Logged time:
h=5 m=2
